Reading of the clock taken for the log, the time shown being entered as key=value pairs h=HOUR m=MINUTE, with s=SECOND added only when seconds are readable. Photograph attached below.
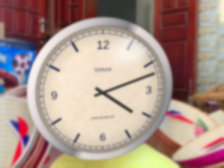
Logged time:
h=4 m=12
